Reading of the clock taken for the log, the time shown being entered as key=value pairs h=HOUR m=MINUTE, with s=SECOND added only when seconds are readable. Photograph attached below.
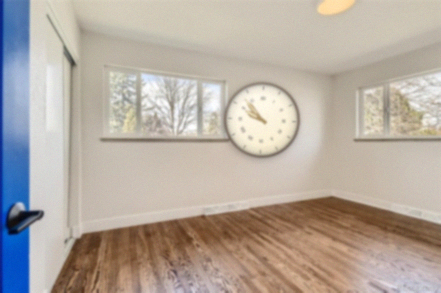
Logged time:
h=9 m=53
